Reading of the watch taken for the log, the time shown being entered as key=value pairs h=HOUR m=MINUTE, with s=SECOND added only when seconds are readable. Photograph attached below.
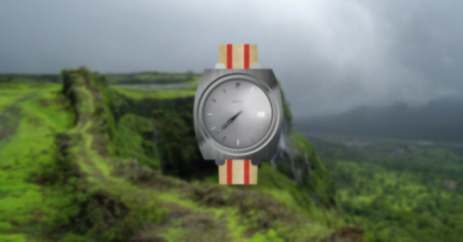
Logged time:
h=7 m=38
